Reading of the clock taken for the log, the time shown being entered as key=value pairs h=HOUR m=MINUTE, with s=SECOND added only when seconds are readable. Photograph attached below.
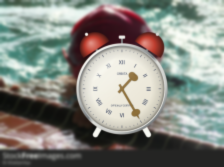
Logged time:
h=1 m=25
